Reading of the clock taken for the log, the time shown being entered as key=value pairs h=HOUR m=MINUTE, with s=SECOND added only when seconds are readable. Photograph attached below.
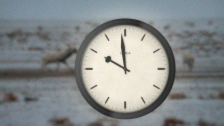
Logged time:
h=9 m=59
